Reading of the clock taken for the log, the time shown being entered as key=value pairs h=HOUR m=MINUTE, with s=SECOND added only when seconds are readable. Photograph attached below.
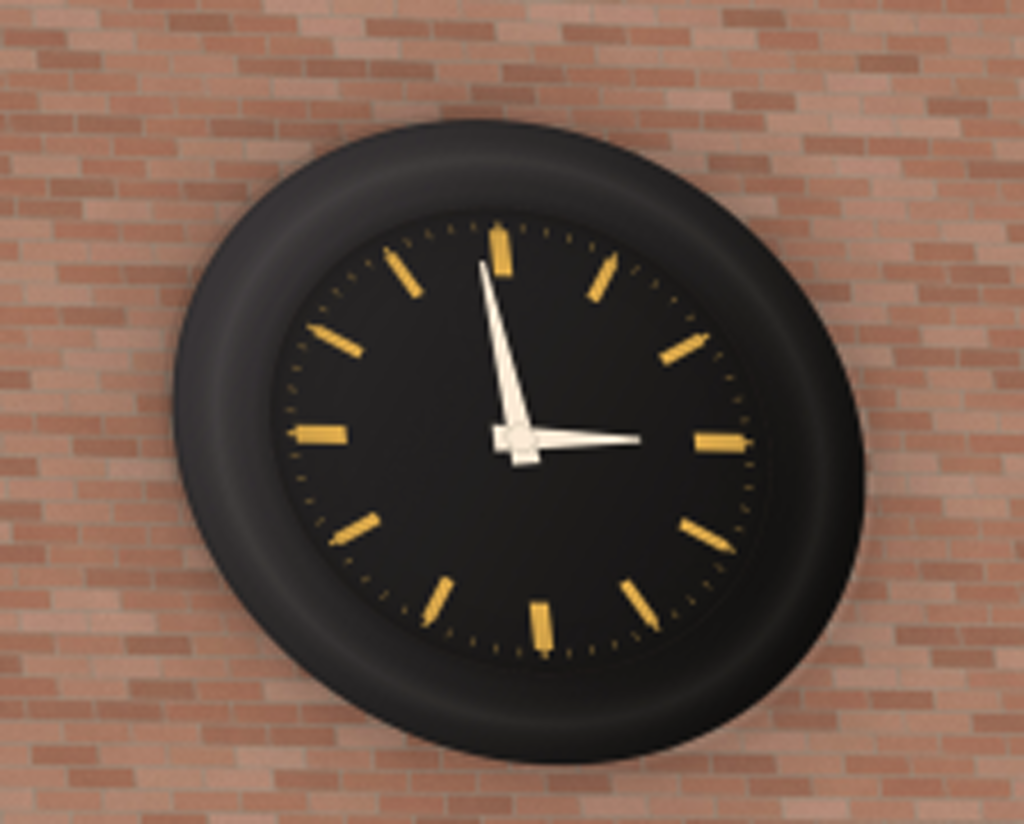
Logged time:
h=2 m=59
